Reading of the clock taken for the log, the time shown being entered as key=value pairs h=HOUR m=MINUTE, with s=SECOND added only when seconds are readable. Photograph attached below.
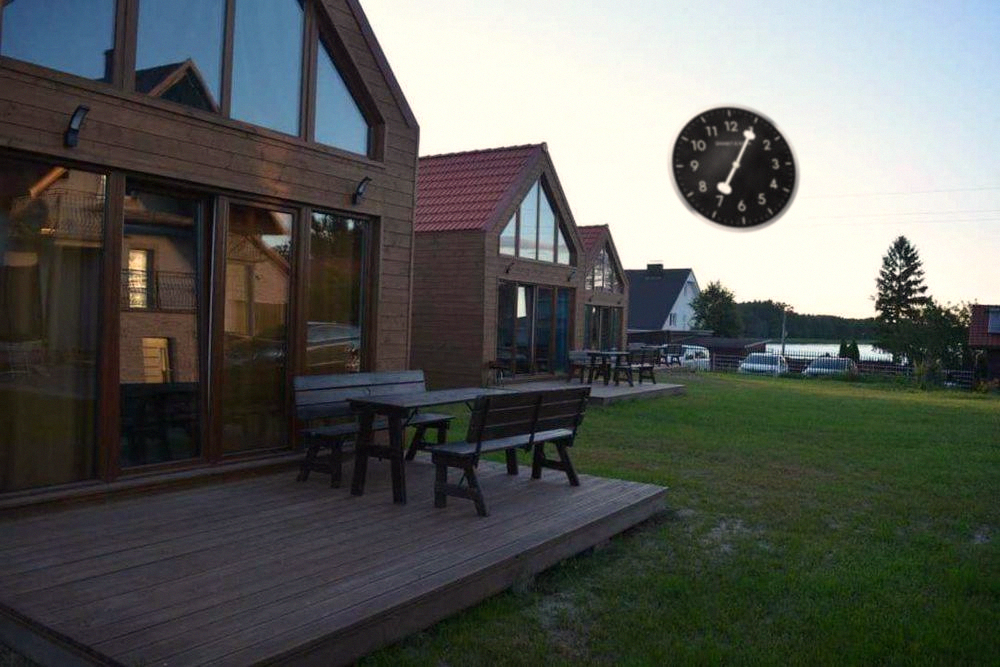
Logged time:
h=7 m=5
